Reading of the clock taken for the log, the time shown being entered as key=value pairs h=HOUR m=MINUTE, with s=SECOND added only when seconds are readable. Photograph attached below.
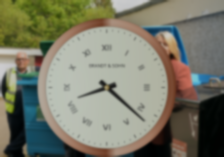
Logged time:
h=8 m=22
